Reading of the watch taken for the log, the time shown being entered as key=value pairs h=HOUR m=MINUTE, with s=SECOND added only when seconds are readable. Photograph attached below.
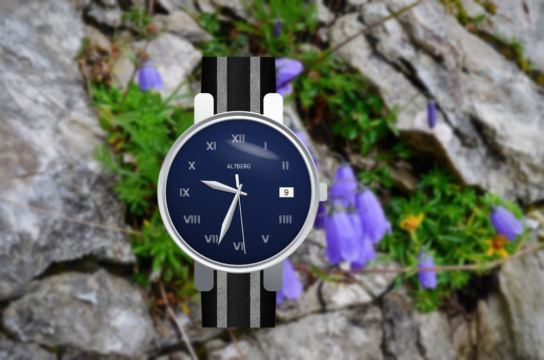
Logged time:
h=9 m=33 s=29
